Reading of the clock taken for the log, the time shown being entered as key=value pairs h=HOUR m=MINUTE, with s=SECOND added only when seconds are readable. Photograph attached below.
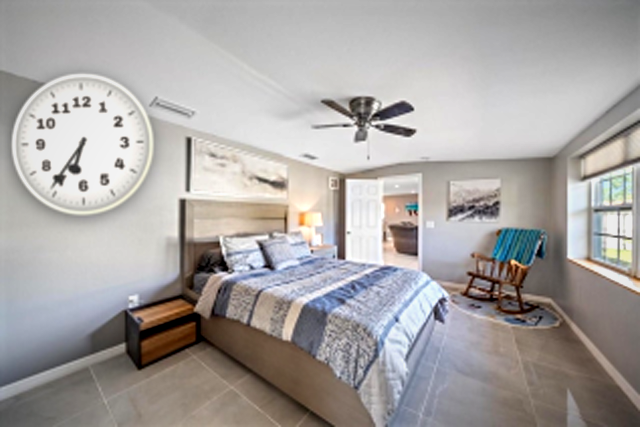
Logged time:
h=6 m=36
